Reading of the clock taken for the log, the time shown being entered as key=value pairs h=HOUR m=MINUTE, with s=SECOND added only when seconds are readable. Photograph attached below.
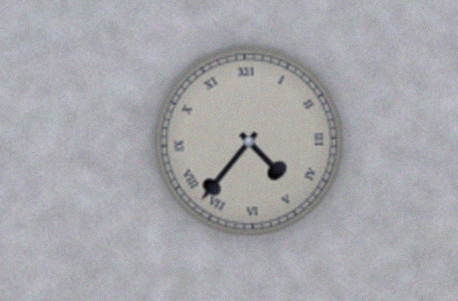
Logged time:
h=4 m=37
